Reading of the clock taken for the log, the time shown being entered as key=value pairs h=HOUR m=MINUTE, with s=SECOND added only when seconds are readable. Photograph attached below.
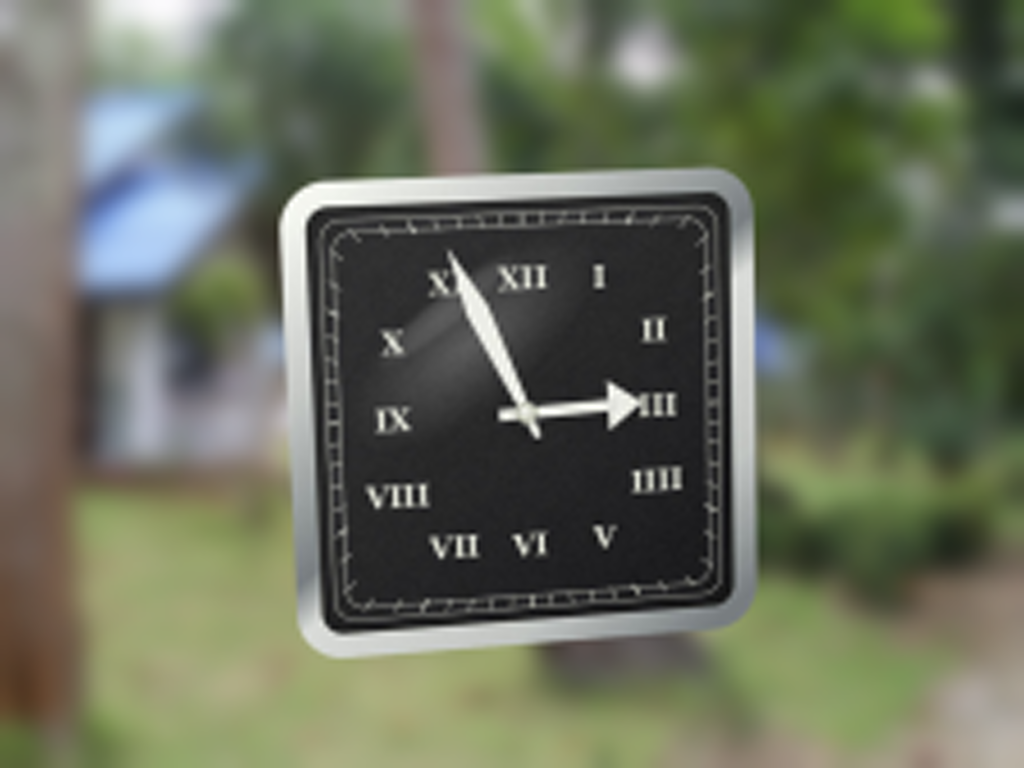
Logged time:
h=2 m=56
